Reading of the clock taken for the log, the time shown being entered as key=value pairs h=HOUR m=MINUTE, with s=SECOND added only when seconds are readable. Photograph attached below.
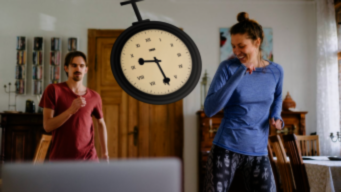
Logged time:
h=9 m=29
